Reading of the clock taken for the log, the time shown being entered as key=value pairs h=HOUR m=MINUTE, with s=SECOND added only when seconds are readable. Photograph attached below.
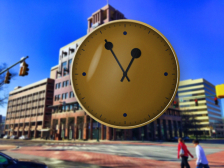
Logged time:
h=12 m=55
